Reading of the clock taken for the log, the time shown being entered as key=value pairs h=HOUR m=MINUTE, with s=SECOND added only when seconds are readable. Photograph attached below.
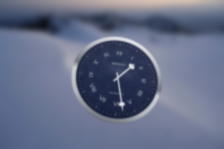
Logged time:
h=1 m=28
